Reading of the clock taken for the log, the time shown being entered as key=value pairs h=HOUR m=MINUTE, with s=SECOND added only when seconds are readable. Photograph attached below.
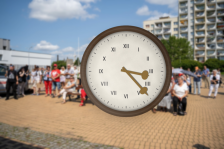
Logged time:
h=3 m=23
